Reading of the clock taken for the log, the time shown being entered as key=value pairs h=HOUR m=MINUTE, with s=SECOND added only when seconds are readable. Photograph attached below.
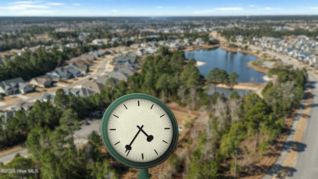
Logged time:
h=4 m=36
